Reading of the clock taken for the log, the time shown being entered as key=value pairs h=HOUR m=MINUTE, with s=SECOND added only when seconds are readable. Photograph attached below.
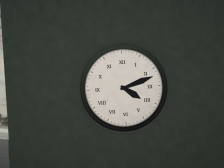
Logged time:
h=4 m=12
